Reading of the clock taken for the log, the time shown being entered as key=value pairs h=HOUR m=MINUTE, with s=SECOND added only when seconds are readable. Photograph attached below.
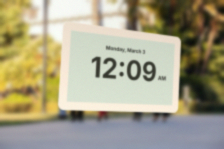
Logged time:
h=12 m=9
